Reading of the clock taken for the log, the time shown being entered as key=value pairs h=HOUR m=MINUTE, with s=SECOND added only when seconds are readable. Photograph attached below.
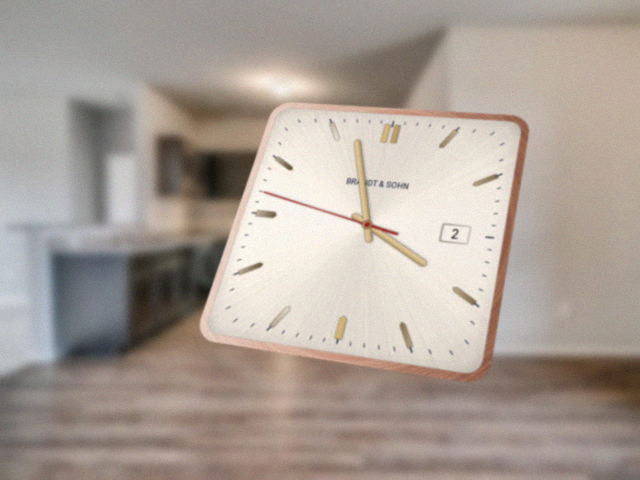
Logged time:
h=3 m=56 s=47
